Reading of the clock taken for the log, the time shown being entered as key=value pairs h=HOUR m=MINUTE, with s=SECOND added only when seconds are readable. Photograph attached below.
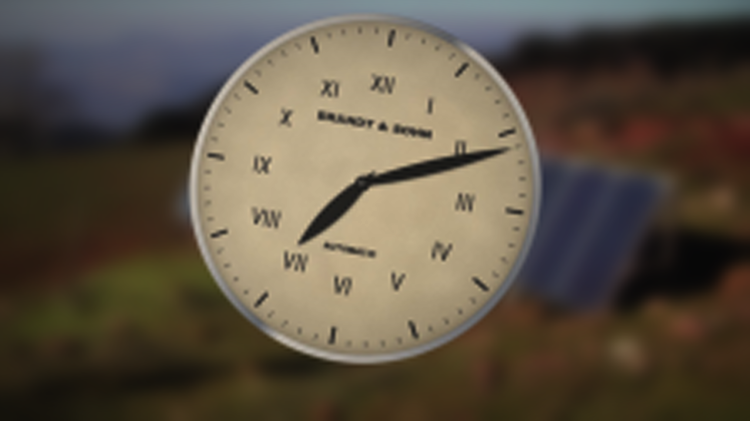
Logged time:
h=7 m=11
